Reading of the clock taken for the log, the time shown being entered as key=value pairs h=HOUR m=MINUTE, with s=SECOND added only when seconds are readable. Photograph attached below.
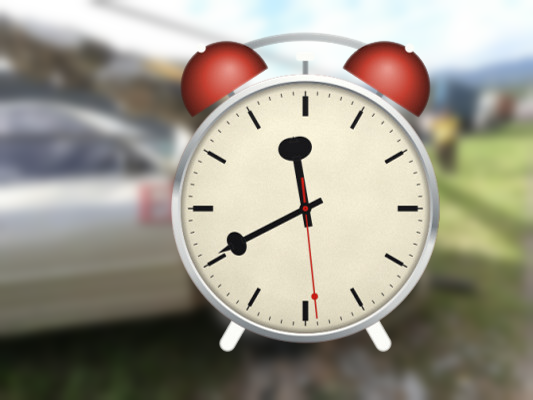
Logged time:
h=11 m=40 s=29
